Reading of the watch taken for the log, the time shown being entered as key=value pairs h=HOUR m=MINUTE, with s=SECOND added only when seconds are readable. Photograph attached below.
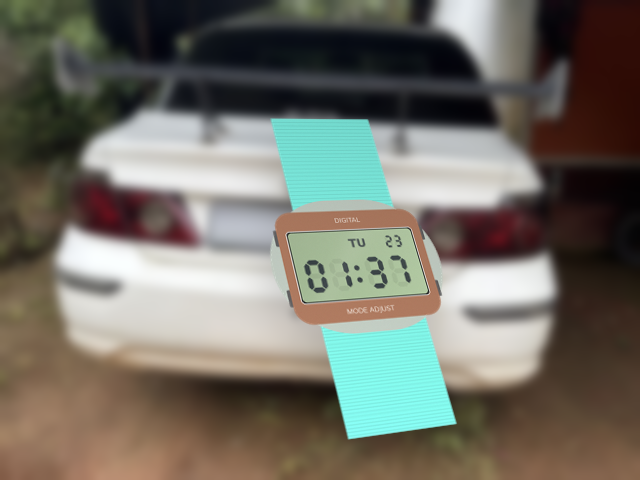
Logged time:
h=1 m=37
